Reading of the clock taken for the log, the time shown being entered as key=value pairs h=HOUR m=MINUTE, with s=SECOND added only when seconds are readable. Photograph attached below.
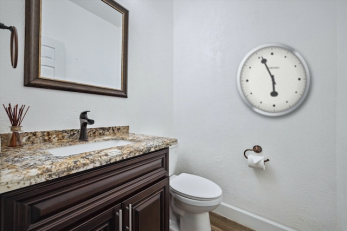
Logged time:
h=5 m=56
